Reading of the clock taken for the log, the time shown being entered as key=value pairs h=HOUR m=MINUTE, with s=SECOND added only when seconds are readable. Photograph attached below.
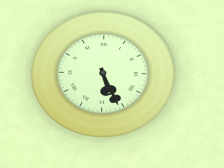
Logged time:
h=5 m=26
